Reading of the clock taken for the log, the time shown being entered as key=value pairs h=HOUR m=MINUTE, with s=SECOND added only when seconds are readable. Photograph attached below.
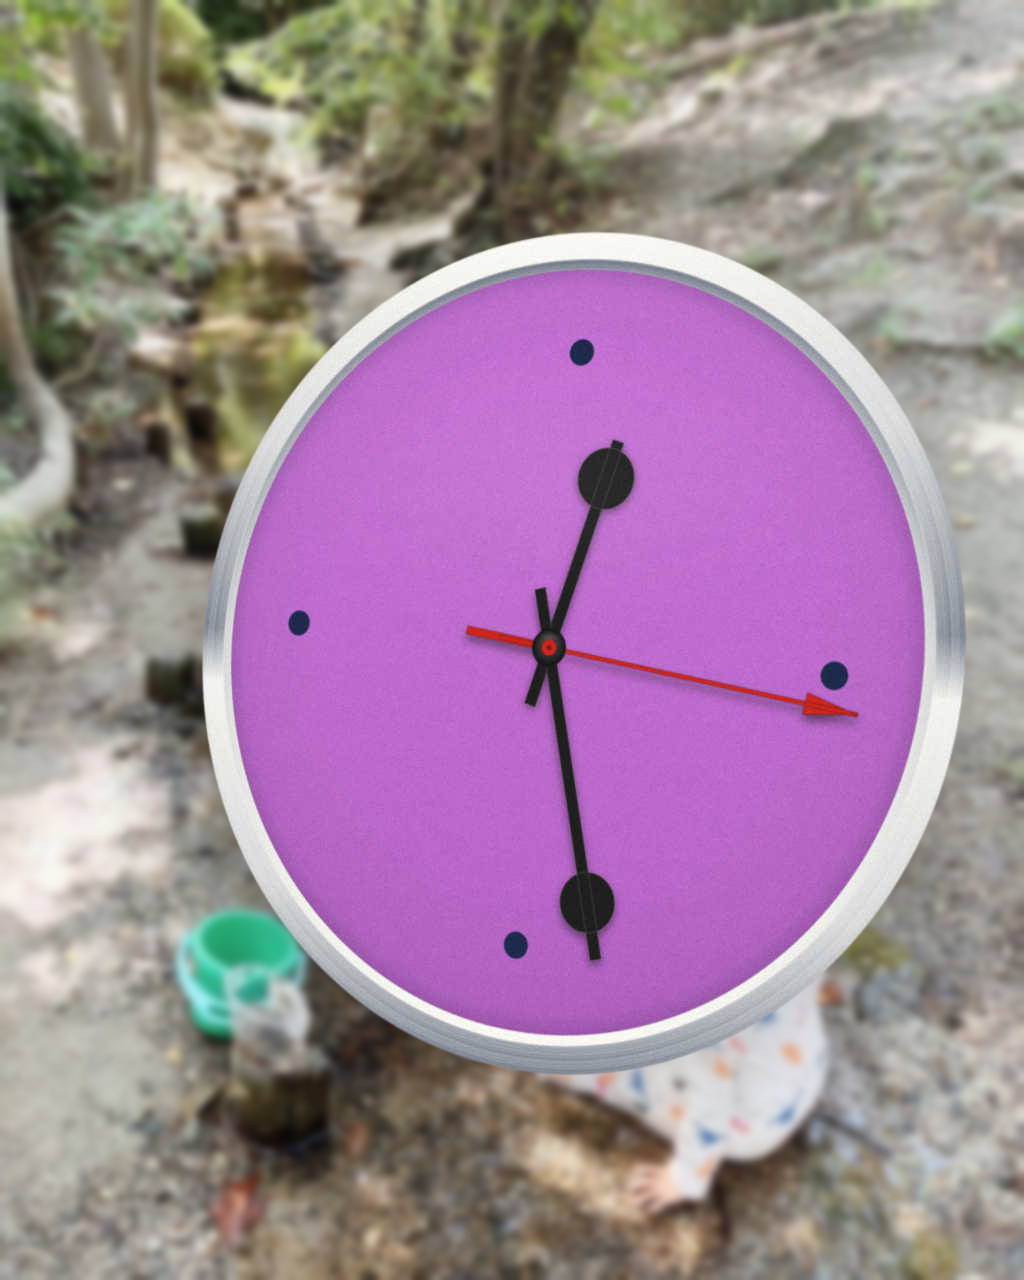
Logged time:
h=12 m=27 s=16
